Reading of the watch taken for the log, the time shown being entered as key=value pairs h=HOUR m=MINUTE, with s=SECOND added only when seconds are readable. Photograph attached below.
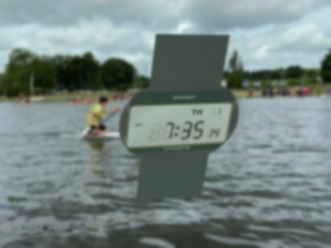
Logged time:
h=7 m=35
